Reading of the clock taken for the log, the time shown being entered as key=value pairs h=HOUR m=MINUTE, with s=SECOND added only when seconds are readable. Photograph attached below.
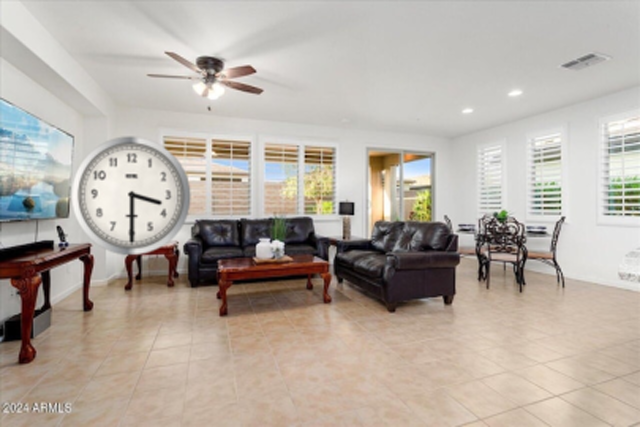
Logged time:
h=3 m=30
